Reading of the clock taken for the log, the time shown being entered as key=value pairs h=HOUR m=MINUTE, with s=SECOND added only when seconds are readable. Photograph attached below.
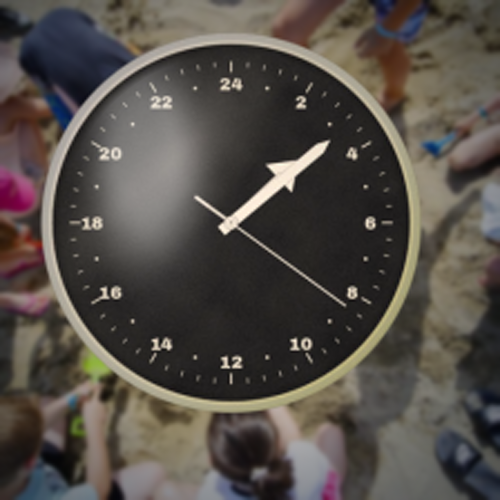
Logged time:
h=3 m=8 s=21
